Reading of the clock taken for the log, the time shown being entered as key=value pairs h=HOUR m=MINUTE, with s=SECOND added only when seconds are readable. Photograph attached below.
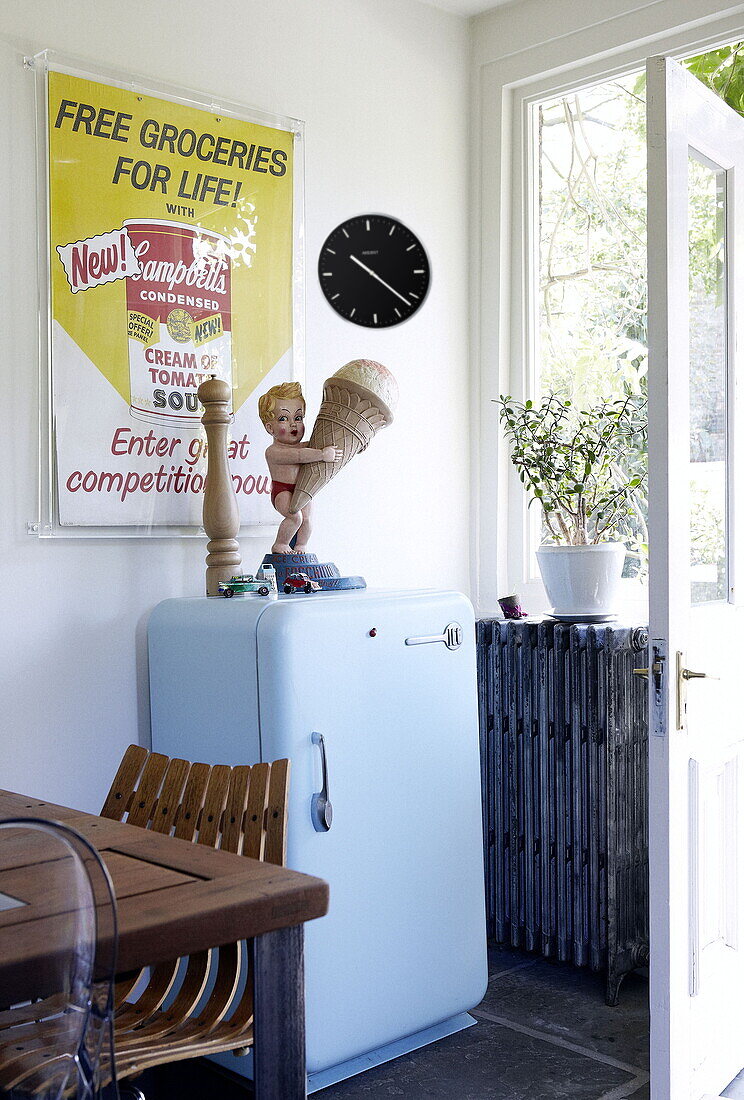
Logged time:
h=10 m=22
